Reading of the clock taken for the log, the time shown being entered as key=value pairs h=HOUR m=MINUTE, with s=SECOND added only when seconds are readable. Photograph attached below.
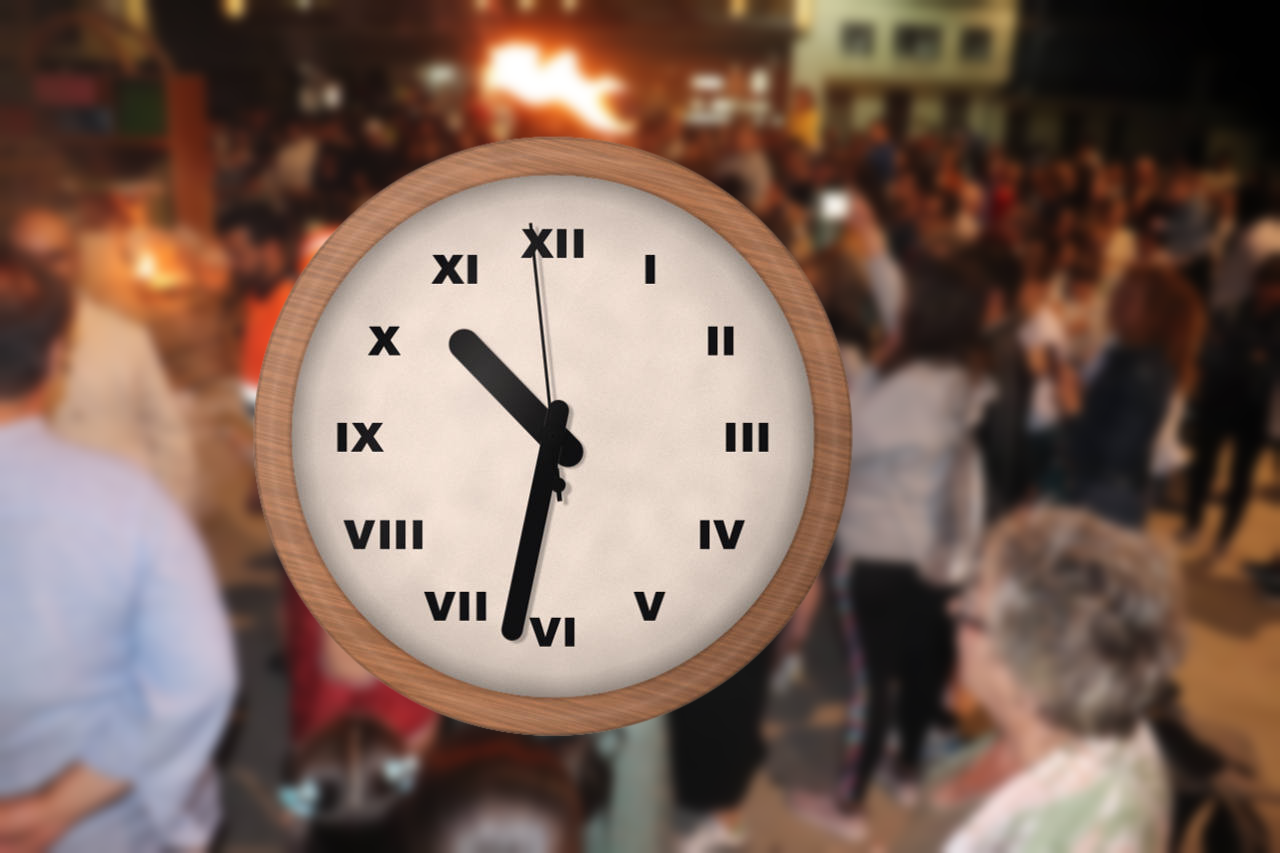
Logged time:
h=10 m=31 s=59
